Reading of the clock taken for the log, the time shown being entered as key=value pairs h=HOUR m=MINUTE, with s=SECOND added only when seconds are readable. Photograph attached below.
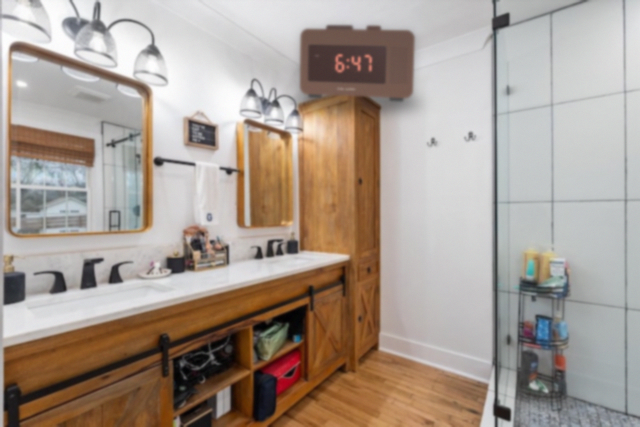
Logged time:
h=6 m=47
